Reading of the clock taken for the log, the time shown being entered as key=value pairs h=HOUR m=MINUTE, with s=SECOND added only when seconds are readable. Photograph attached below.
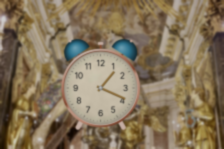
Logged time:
h=1 m=19
